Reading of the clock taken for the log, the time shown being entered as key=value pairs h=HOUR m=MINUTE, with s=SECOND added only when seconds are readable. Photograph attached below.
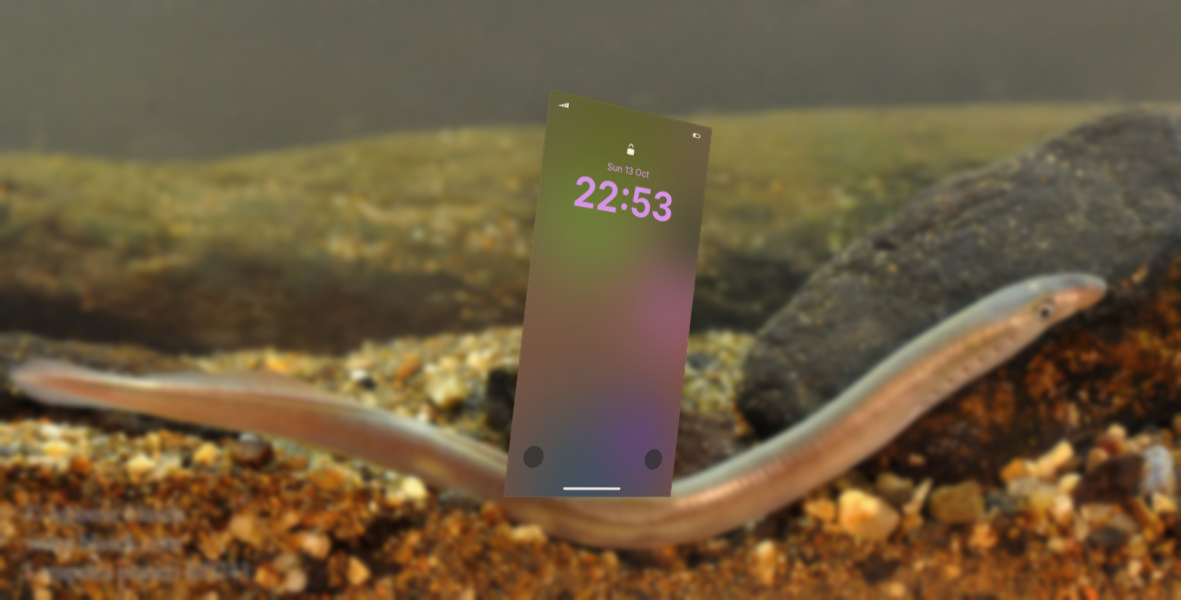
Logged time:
h=22 m=53
